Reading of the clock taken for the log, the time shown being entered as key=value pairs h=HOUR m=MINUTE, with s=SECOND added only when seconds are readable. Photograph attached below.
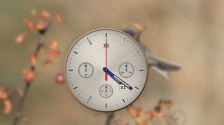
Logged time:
h=4 m=21
